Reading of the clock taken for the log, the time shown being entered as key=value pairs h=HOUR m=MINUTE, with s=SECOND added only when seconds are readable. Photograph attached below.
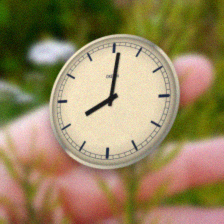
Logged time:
h=8 m=1
